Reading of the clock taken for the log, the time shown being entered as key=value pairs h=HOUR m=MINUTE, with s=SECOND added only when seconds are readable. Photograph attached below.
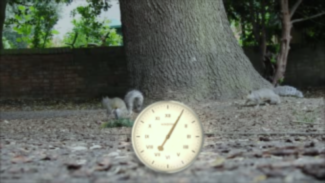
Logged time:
h=7 m=5
